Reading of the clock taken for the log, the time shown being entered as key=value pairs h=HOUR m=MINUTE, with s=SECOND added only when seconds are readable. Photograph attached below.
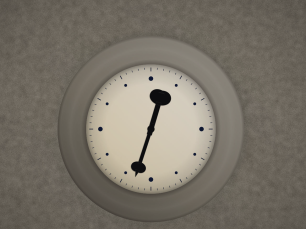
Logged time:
h=12 m=33
